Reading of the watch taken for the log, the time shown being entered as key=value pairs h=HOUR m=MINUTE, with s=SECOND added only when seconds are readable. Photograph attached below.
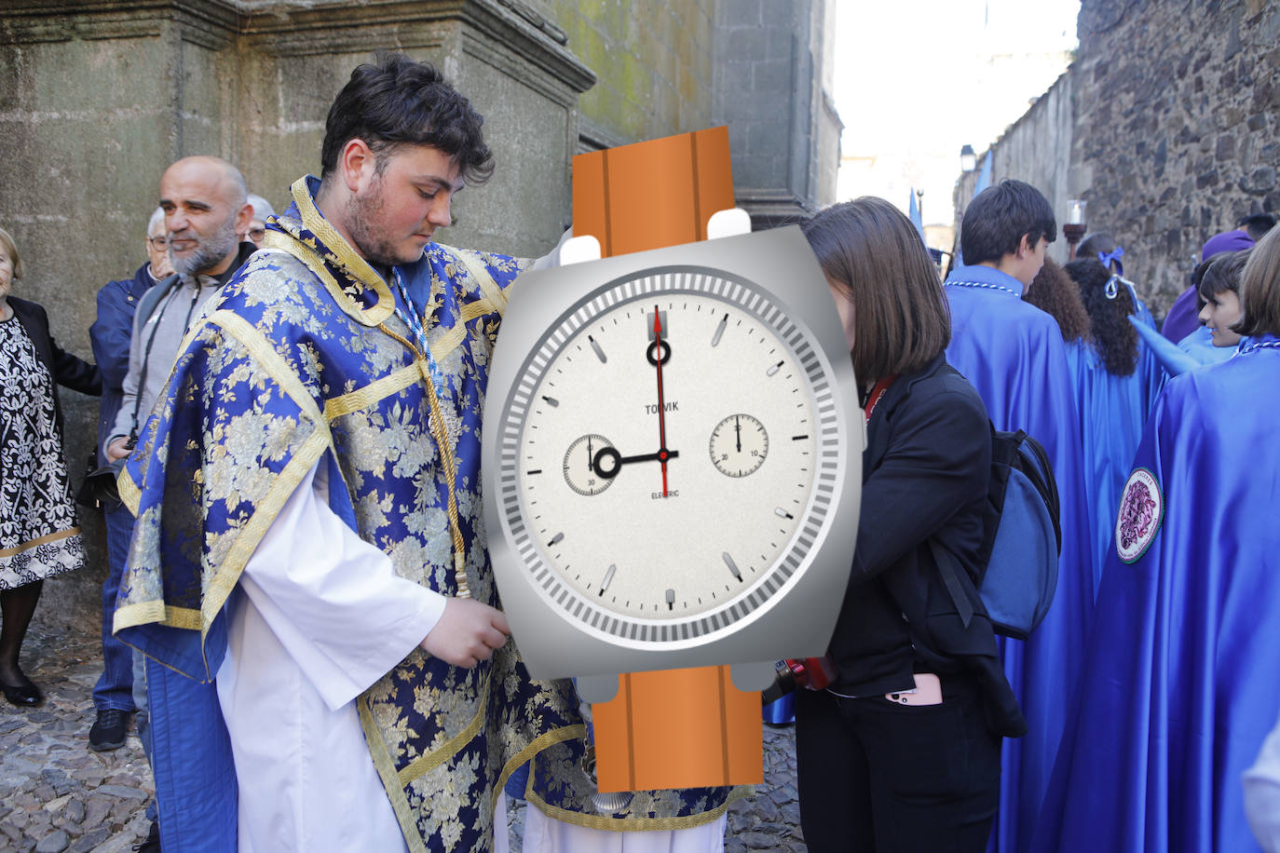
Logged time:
h=9 m=0
